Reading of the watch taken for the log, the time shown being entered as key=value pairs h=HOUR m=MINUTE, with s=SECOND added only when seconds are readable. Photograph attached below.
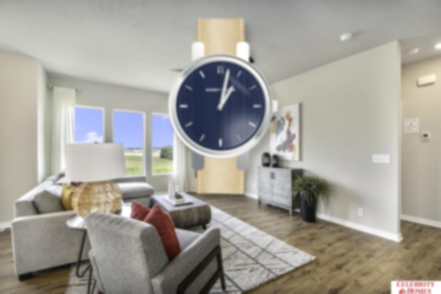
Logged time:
h=1 m=2
